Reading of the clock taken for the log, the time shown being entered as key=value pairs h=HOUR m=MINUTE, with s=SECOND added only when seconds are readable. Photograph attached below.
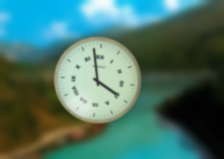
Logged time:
h=3 m=58
